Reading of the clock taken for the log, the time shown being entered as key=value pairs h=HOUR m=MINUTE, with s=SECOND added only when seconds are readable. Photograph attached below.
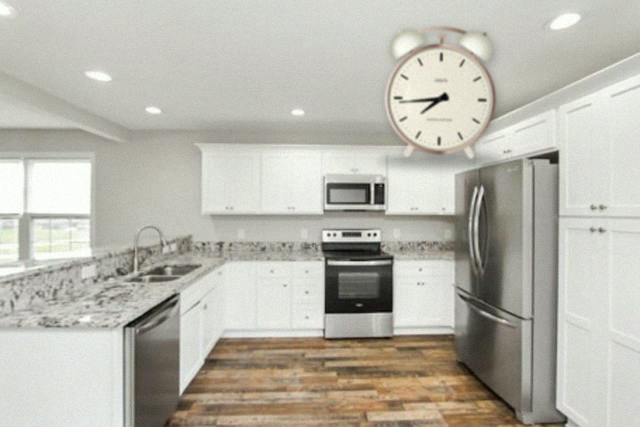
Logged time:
h=7 m=44
